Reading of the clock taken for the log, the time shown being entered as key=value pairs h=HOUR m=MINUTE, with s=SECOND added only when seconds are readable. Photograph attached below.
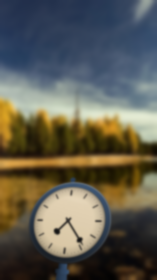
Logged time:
h=7 m=24
